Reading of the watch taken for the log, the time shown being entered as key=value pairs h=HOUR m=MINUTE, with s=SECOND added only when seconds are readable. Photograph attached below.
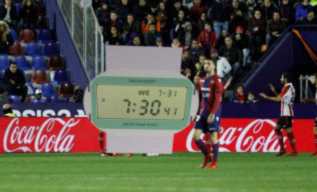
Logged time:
h=7 m=30 s=41
